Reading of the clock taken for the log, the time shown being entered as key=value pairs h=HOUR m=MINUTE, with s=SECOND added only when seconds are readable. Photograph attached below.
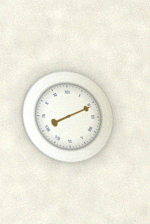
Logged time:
h=8 m=11
